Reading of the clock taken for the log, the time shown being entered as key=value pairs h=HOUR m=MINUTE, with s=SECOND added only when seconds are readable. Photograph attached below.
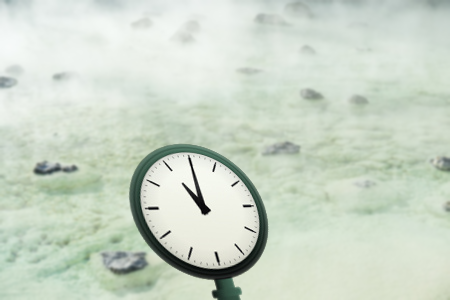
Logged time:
h=11 m=0
